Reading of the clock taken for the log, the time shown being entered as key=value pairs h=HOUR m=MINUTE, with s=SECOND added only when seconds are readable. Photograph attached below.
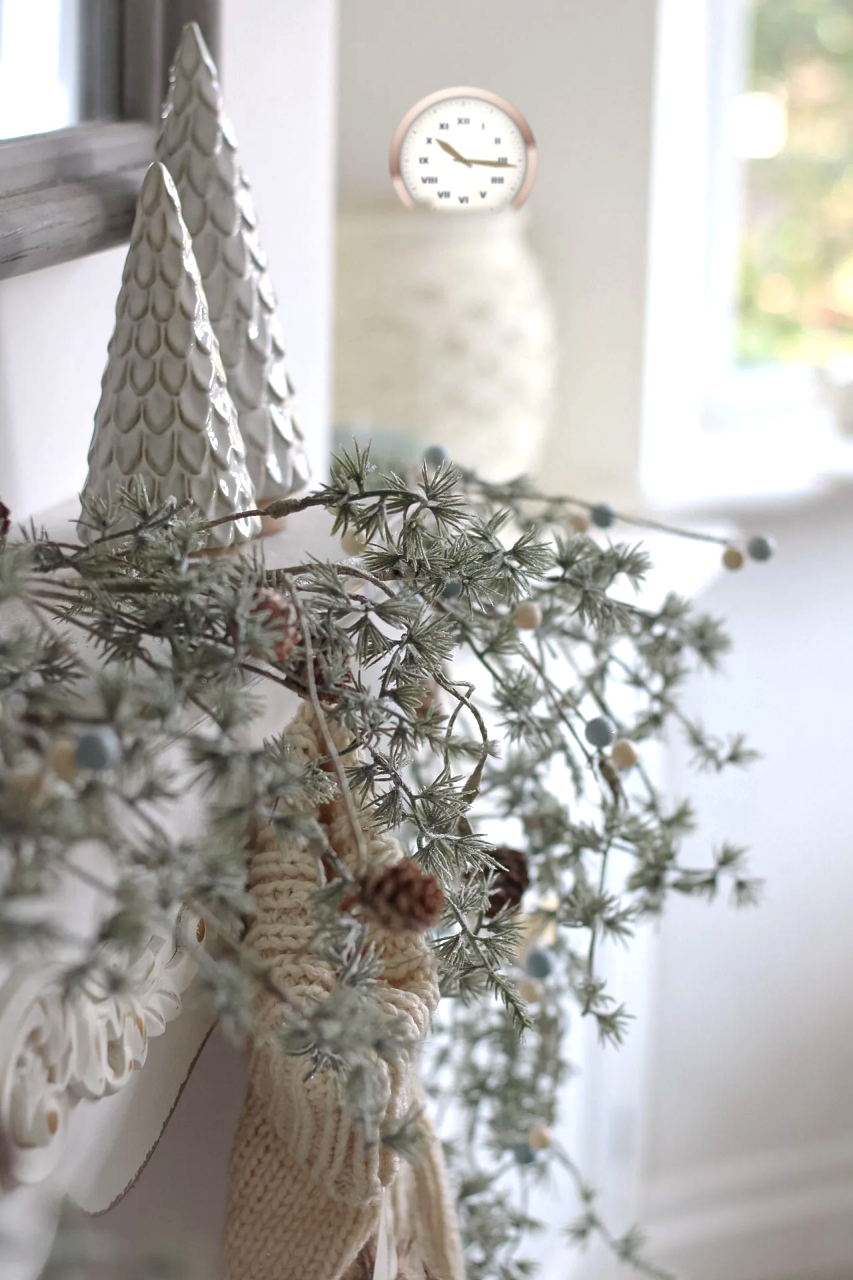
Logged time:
h=10 m=16
